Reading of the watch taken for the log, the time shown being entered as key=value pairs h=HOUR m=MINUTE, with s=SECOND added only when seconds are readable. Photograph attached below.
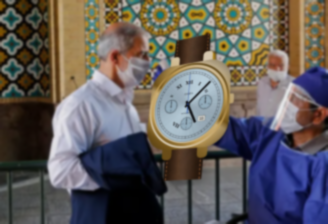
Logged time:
h=5 m=8
